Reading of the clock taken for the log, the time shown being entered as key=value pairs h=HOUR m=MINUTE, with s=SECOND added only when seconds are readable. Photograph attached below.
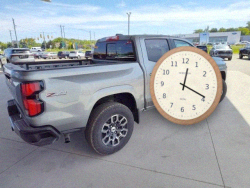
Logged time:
h=12 m=19
